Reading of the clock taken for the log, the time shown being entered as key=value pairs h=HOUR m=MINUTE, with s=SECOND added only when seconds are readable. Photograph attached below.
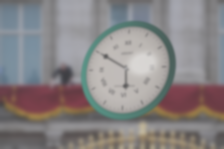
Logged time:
h=5 m=50
